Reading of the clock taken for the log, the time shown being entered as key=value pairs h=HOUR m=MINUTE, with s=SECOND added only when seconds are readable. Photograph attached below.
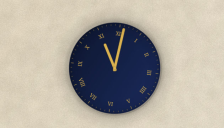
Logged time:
h=11 m=1
